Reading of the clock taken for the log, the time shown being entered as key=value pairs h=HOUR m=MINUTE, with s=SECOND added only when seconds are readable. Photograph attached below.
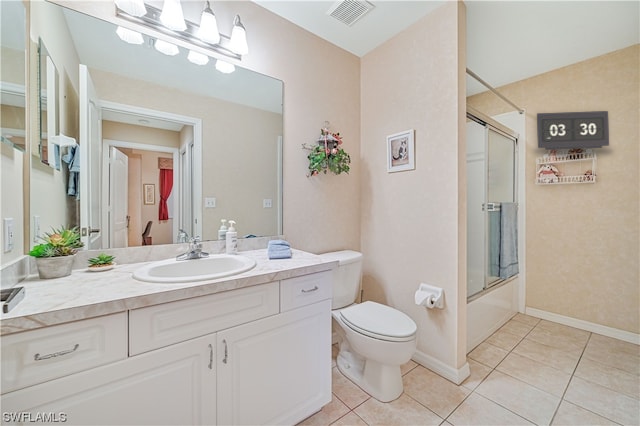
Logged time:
h=3 m=30
